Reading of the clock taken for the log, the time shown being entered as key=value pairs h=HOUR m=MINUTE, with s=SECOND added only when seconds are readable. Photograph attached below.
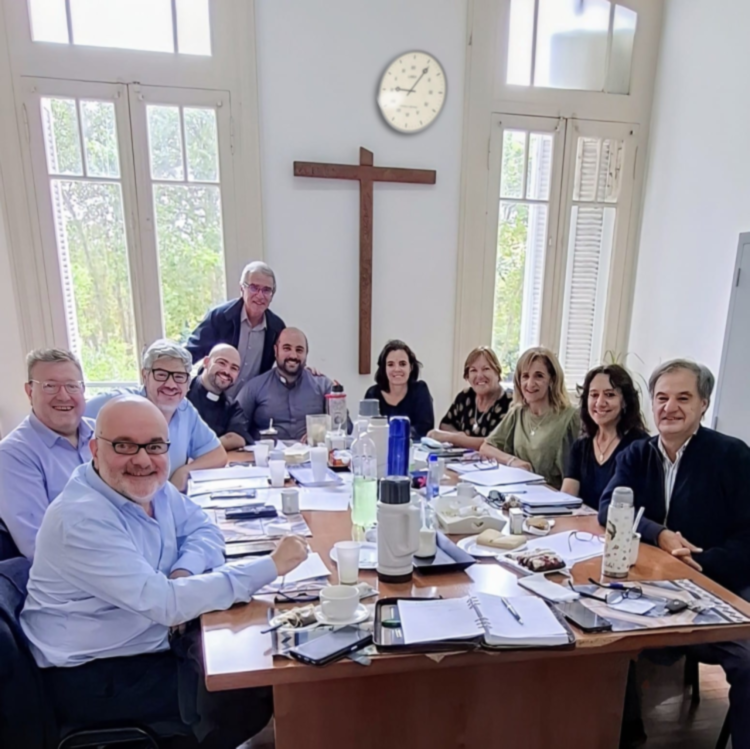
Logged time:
h=9 m=6
